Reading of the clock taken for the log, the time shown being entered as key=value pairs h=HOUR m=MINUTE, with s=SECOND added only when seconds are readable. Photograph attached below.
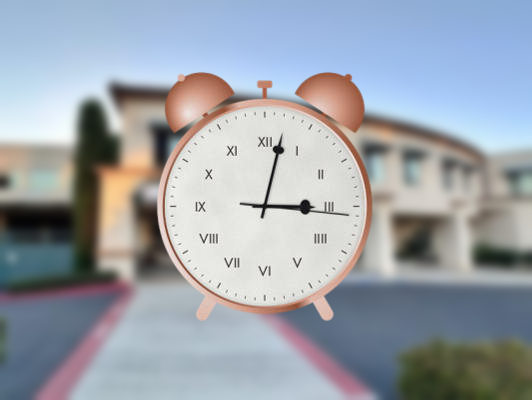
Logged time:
h=3 m=2 s=16
